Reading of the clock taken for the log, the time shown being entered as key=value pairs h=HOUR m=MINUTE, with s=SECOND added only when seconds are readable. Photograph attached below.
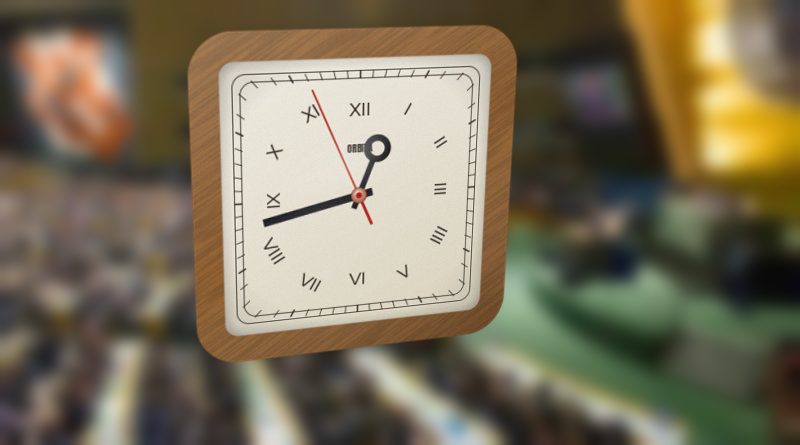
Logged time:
h=12 m=42 s=56
